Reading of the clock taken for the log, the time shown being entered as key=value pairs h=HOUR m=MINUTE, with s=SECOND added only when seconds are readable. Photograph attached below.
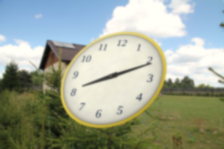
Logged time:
h=8 m=11
